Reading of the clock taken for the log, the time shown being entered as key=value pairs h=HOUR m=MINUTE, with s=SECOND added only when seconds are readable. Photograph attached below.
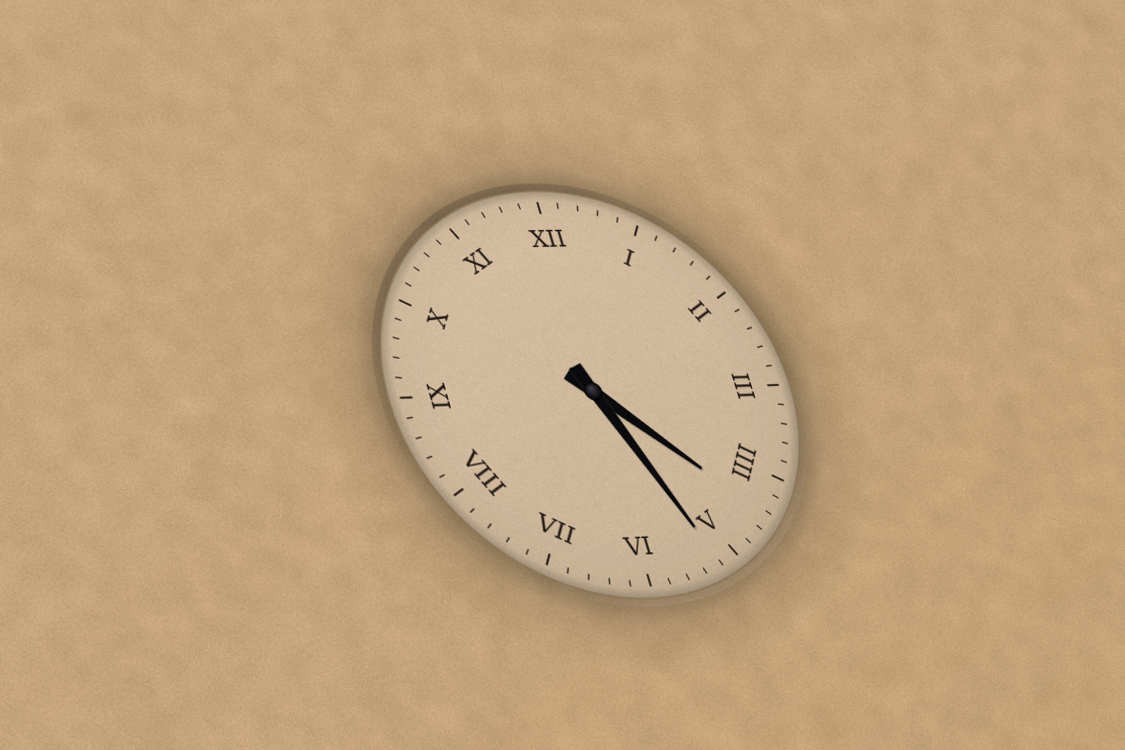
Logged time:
h=4 m=26
